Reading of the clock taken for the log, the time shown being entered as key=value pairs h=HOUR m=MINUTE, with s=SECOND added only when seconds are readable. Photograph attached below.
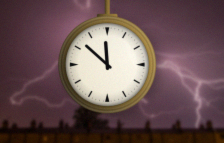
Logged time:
h=11 m=52
